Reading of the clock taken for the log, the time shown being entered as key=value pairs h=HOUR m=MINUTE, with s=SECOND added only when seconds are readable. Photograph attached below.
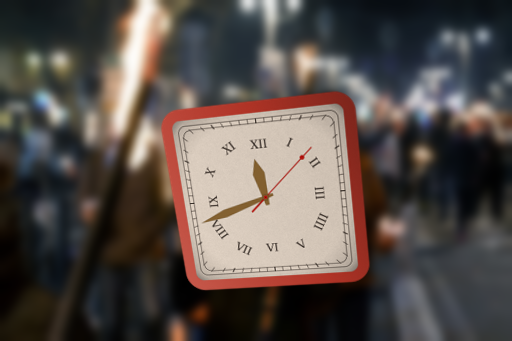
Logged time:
h=11 m=42 s=8
